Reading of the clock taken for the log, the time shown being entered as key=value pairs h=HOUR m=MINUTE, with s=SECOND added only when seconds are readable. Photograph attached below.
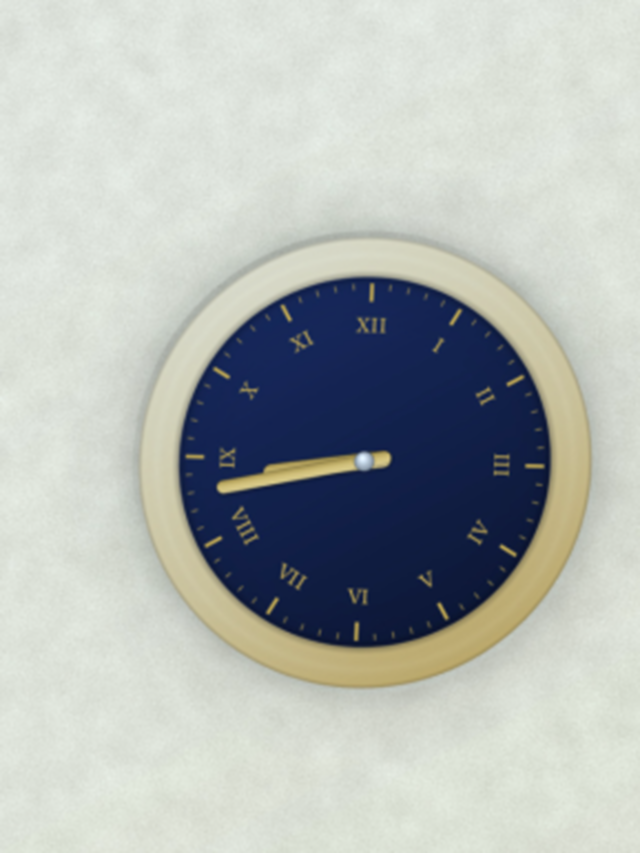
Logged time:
h=8 m=43
